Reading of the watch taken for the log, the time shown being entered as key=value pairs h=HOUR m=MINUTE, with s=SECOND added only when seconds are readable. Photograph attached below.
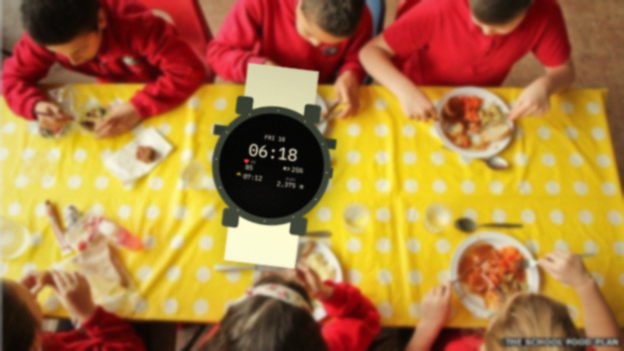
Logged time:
h=6 m=18
